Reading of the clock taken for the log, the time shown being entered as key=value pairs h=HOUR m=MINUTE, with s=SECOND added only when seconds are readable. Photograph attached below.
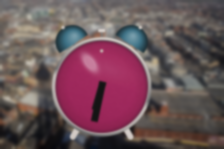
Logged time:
h=6 m=32
